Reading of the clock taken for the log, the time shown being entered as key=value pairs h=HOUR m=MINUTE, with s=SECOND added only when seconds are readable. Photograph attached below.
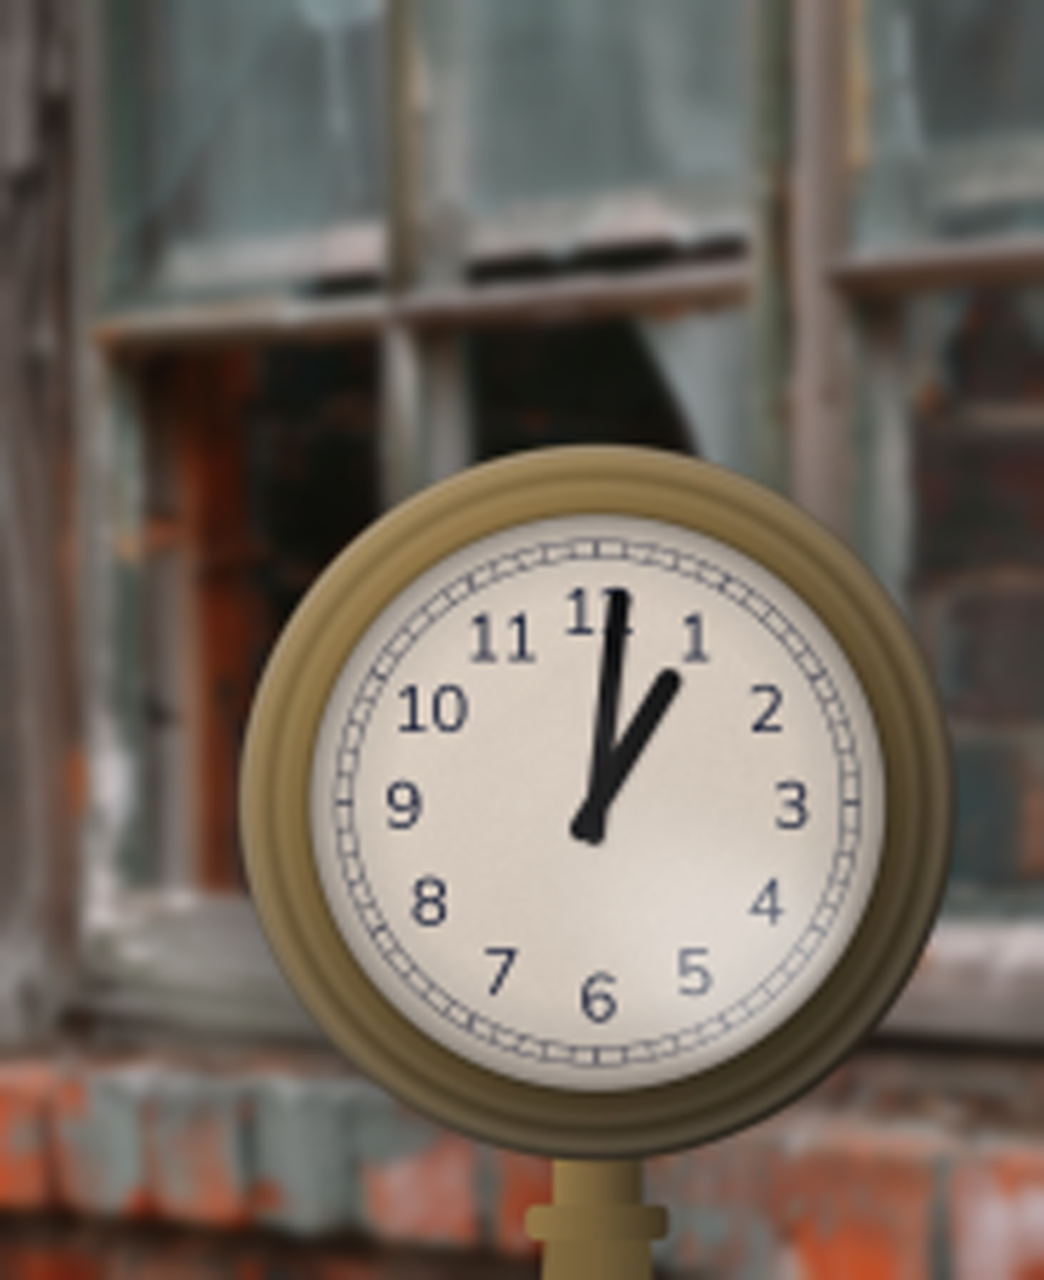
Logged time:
h=1 m=1
